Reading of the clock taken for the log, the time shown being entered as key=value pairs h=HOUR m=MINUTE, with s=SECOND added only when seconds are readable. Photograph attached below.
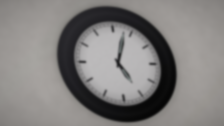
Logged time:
h=5 m=3
